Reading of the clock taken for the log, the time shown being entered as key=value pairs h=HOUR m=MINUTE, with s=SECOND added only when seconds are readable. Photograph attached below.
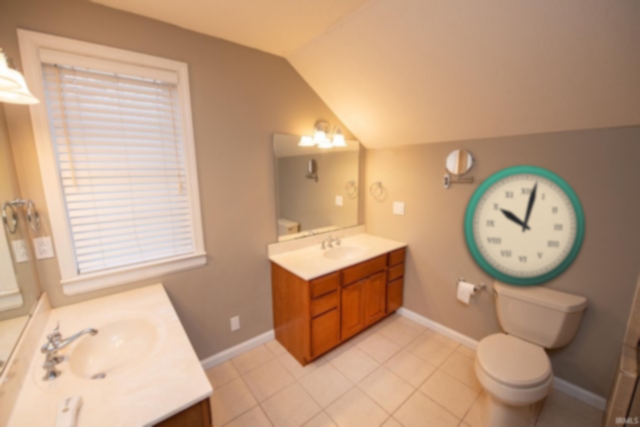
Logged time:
h=10 m=2
